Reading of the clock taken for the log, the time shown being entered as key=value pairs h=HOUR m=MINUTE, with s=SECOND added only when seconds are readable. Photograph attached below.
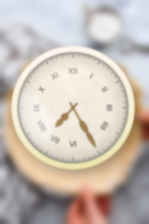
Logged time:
h=7 m=25
